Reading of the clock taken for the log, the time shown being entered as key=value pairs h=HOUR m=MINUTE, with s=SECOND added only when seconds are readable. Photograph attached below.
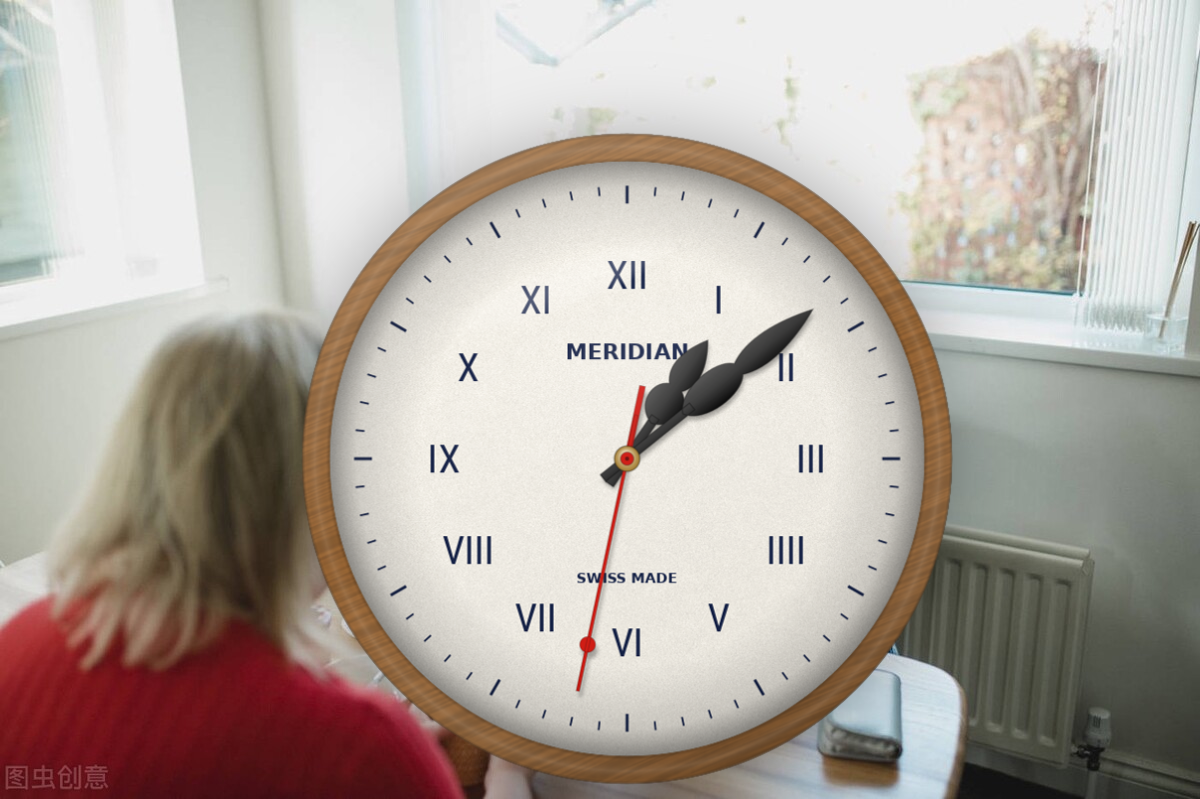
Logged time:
h=1 m=8 s=32
